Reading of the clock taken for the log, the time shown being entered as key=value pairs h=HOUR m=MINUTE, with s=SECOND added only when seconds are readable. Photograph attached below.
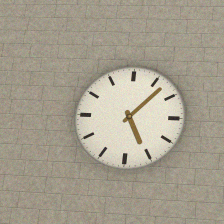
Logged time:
h=5 m=7
